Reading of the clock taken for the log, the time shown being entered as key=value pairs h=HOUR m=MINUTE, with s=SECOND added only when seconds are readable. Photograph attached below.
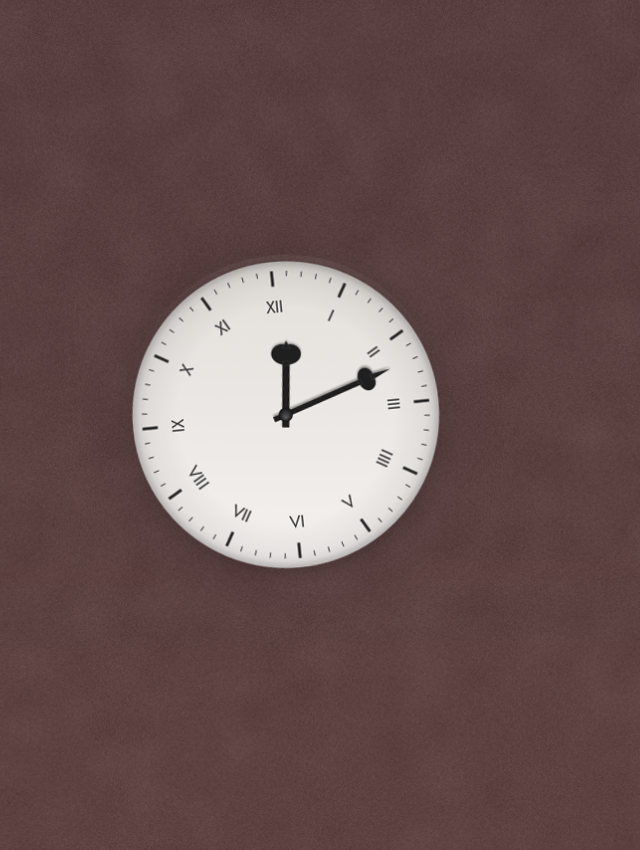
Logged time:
h=12 m=12
